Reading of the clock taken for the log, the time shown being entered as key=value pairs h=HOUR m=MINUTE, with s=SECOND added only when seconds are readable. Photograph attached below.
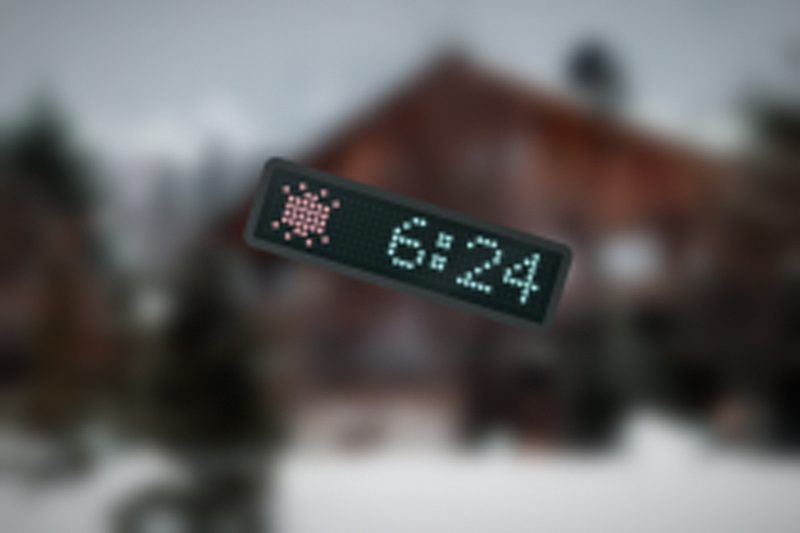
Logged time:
h=6 m=24
